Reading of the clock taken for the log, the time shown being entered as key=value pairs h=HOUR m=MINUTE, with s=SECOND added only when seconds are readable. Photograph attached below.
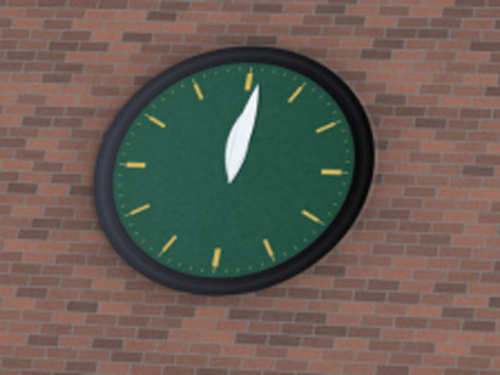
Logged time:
h=12 m=1
